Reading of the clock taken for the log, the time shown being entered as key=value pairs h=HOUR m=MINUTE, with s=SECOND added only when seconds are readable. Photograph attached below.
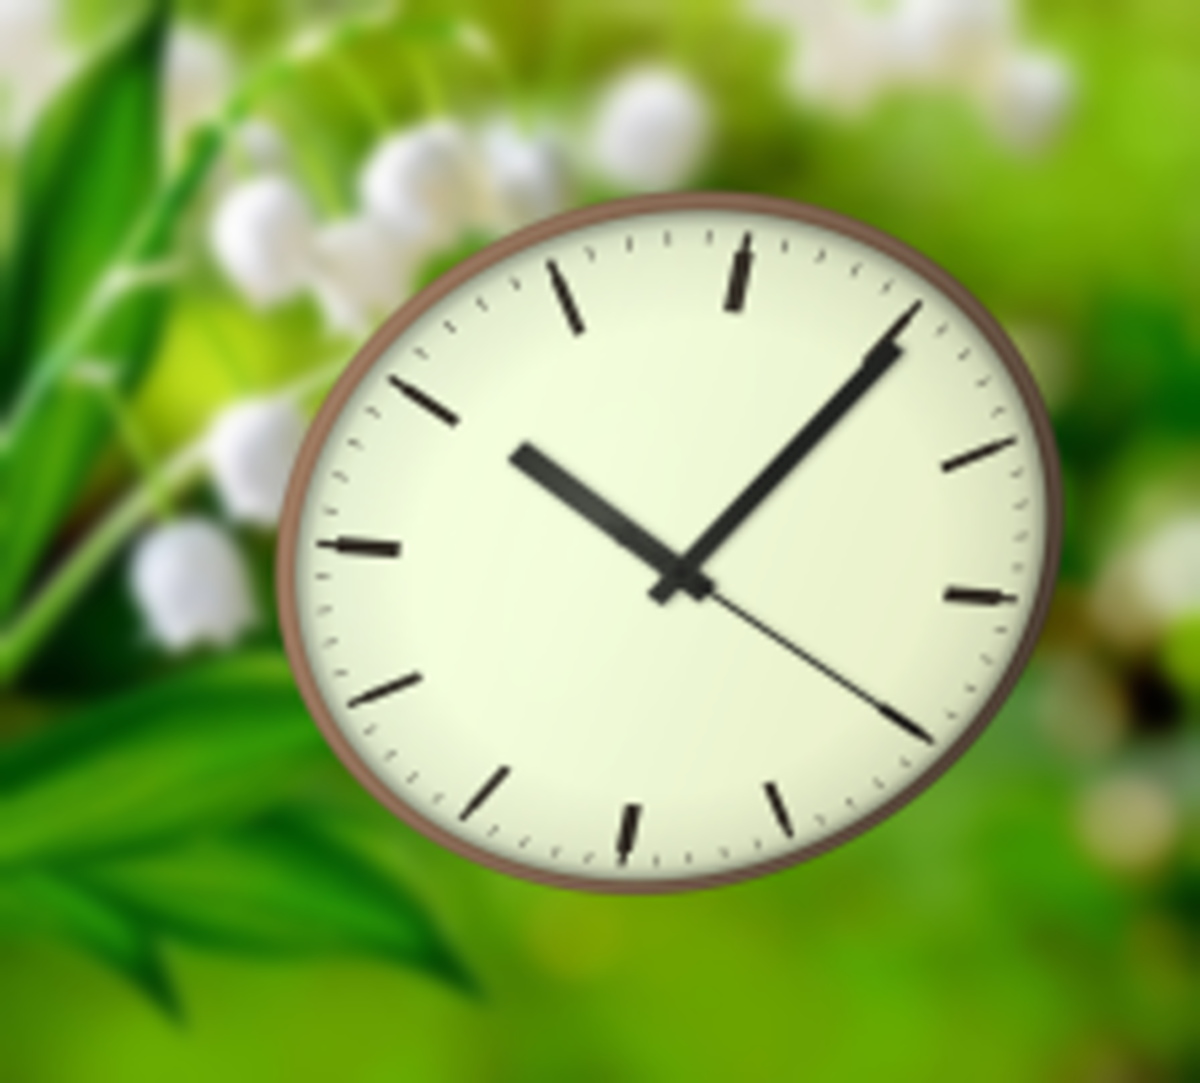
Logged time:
h=10 m=5 s=20
